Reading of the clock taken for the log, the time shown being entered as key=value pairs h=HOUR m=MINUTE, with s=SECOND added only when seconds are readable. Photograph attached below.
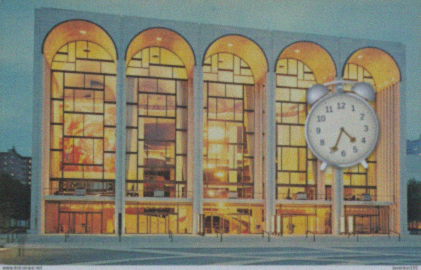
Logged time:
h=4 m=34
